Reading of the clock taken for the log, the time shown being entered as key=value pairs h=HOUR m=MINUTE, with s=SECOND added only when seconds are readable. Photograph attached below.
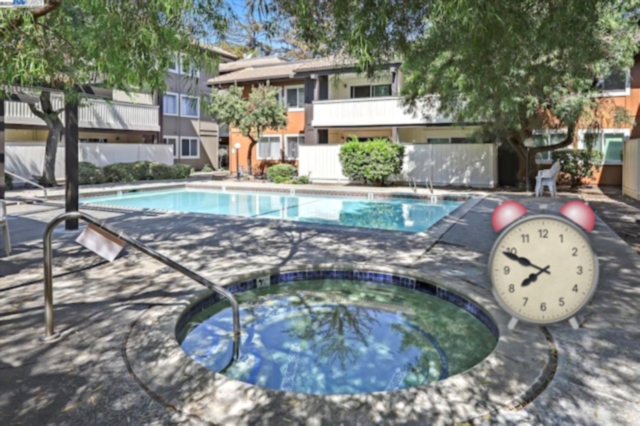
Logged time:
h=7 m=49
